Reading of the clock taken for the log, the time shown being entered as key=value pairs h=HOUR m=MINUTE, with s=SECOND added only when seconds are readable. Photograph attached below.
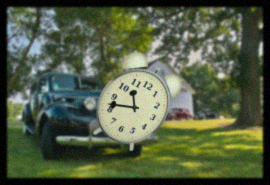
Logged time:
h=10 m=42
